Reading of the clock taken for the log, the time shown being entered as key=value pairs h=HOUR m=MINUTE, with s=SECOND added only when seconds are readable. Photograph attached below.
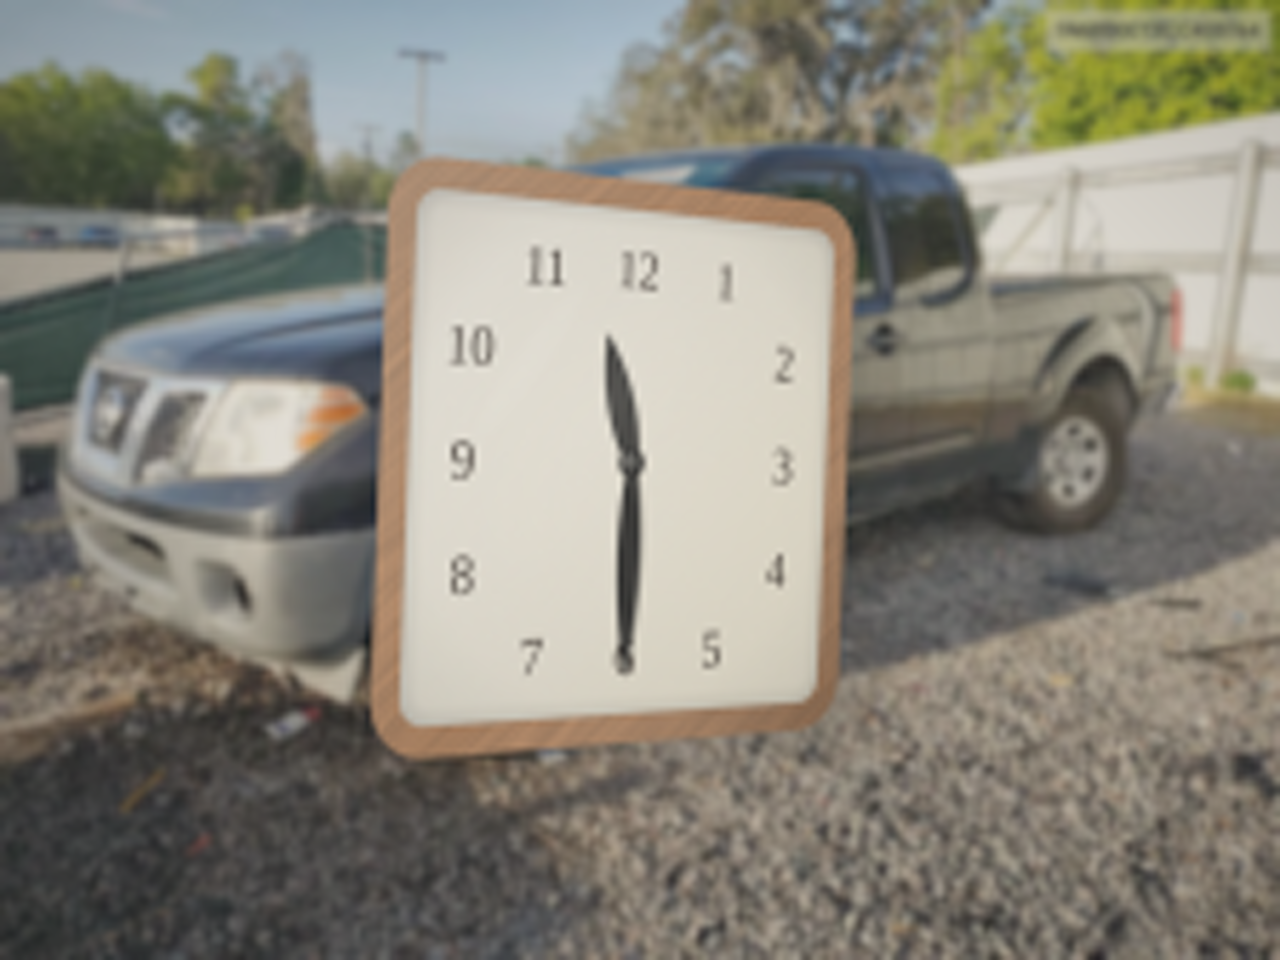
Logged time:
h=11 m=30
